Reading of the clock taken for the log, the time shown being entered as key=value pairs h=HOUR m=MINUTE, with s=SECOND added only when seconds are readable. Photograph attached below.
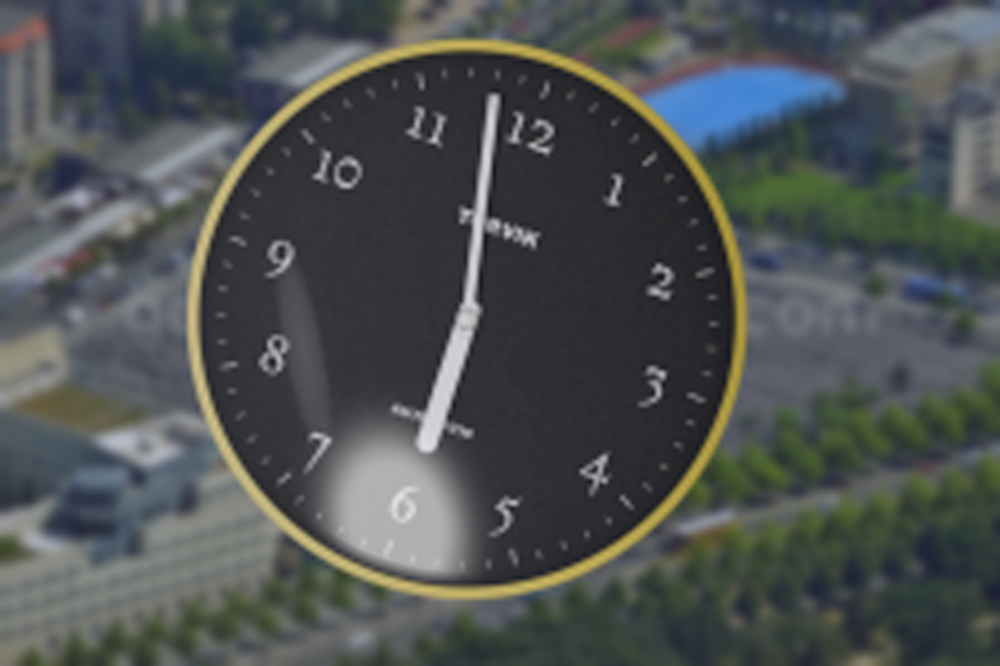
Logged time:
h=5 m=58
